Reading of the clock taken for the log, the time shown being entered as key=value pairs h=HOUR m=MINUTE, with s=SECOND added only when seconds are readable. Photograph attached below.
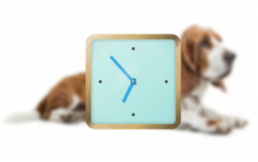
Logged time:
h=6 m=53
